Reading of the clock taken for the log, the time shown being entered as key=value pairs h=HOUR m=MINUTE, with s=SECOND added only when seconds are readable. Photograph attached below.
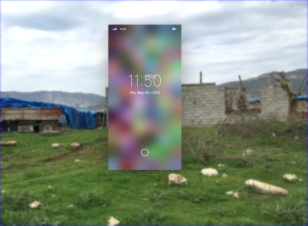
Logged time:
h=11 m=50
